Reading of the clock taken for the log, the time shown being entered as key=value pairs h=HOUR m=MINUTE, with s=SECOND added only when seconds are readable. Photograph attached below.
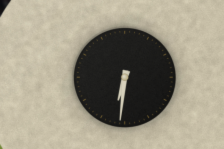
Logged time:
h=6 m=31
